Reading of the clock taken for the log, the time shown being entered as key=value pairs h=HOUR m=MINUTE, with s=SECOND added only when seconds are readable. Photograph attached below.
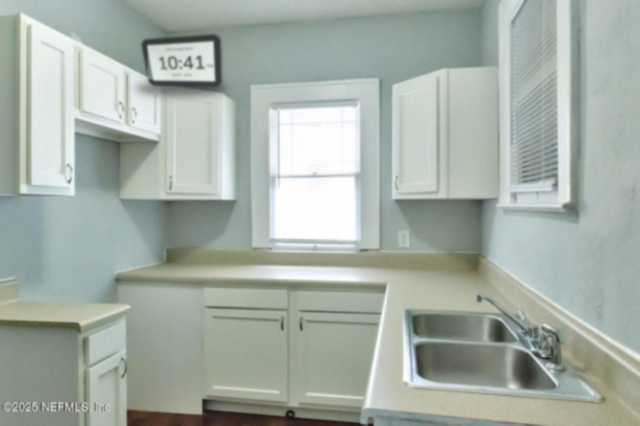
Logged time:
h=10 m=41
